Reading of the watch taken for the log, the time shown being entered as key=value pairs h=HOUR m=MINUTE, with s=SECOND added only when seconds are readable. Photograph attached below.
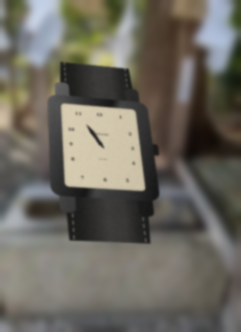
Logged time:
h=10 m=55
